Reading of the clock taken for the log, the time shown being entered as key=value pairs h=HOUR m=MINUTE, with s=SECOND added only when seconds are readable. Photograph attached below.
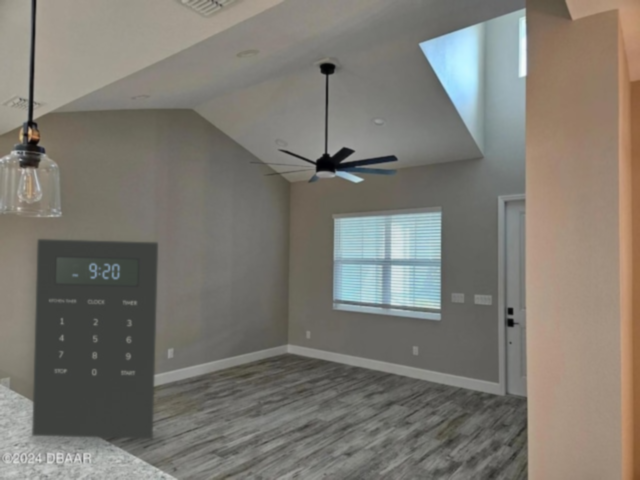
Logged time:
h=9 m=20
